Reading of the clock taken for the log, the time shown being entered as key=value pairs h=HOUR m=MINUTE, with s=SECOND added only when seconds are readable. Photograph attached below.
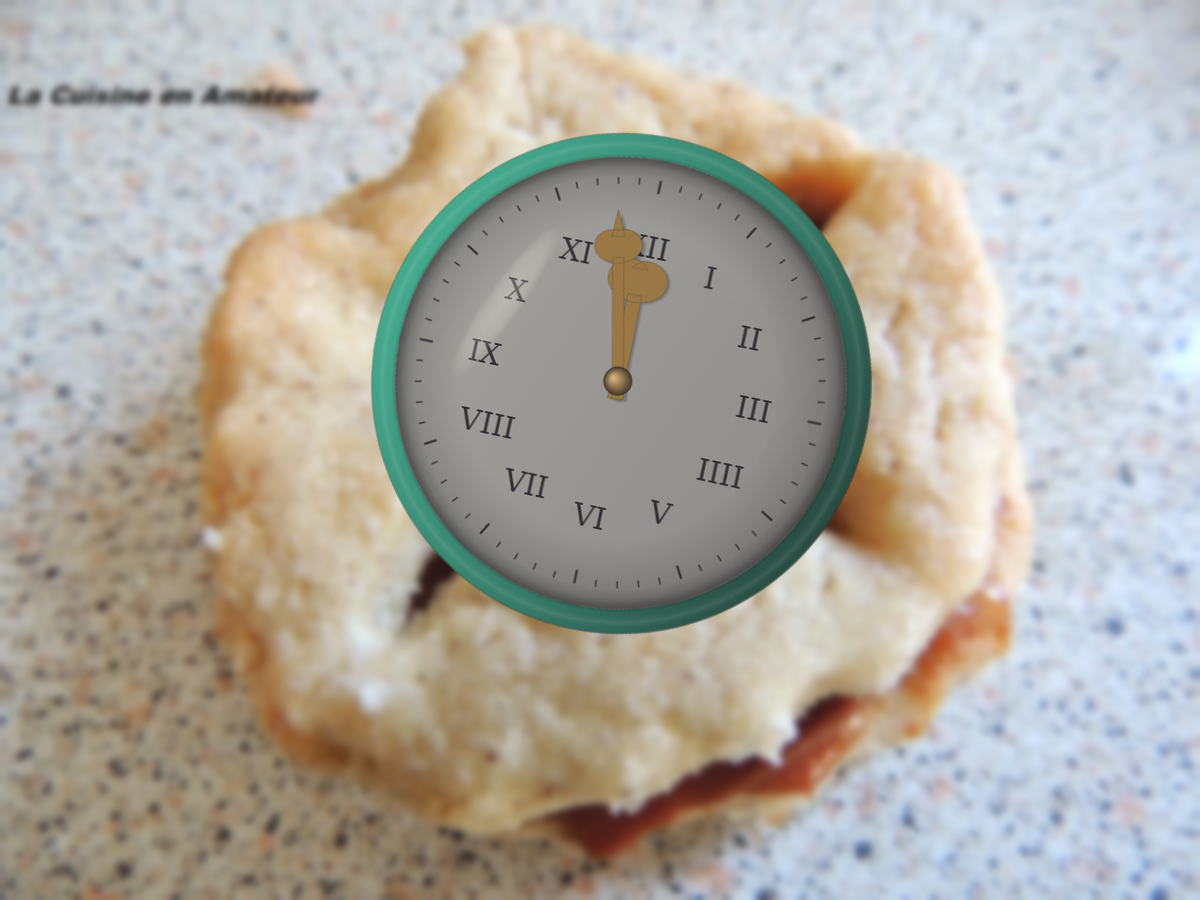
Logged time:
h=11 m=58
